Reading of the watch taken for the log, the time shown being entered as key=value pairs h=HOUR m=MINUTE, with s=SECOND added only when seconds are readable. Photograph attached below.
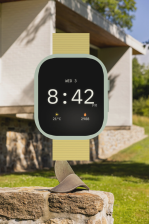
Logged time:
h=8 m=42
